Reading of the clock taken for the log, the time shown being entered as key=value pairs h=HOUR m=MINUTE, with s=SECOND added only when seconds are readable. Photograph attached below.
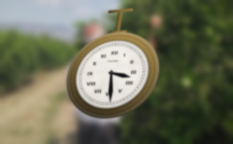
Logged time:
h=3 m=29
